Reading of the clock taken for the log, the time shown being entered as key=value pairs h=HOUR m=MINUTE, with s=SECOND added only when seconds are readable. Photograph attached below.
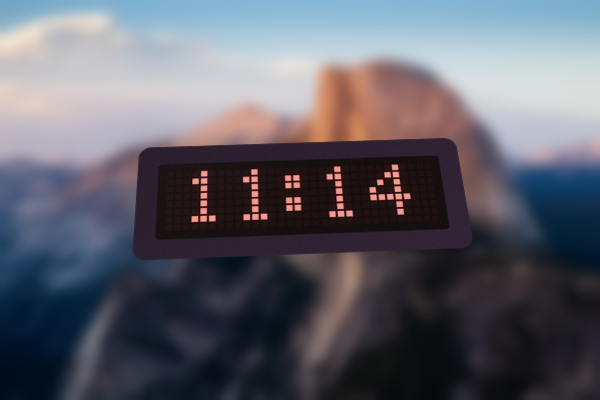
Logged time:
h=11 m=14
